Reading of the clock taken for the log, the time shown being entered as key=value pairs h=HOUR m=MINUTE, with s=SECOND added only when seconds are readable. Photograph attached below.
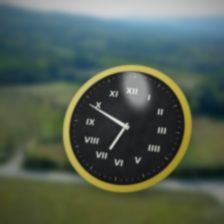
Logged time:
h=6 m=49
